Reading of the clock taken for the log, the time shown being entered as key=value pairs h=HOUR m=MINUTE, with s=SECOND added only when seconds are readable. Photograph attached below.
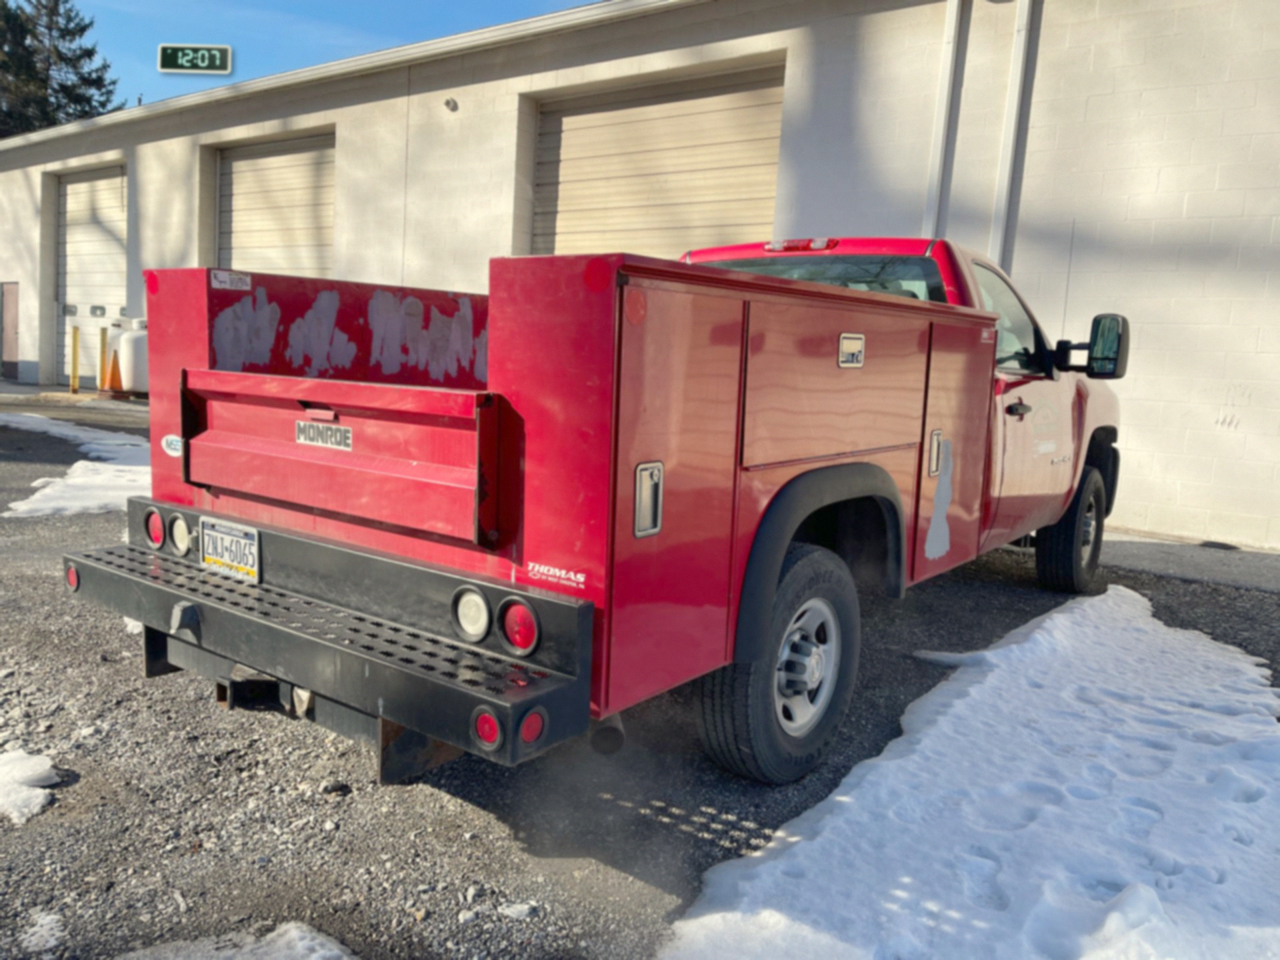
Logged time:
h=12 m=7
